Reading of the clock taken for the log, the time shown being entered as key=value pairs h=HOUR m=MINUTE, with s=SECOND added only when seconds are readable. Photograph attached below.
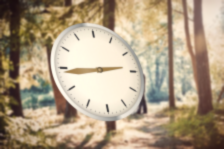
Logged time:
h=2 m=44
